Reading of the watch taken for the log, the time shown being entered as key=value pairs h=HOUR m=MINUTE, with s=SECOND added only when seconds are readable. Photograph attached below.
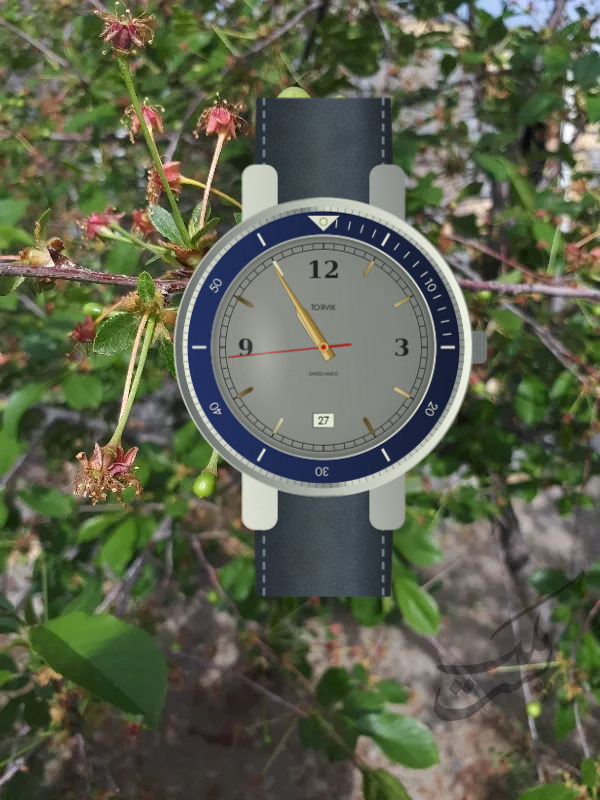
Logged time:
h=10 m=54 s=44
